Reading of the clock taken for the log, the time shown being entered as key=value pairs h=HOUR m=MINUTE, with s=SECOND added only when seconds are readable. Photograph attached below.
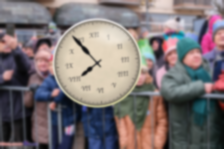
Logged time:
h=7 m=54
